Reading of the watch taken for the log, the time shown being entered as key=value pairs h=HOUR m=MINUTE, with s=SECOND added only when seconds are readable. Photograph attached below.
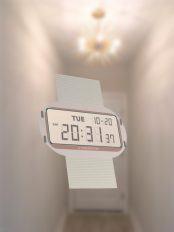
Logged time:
h=20 m=31 s=37
